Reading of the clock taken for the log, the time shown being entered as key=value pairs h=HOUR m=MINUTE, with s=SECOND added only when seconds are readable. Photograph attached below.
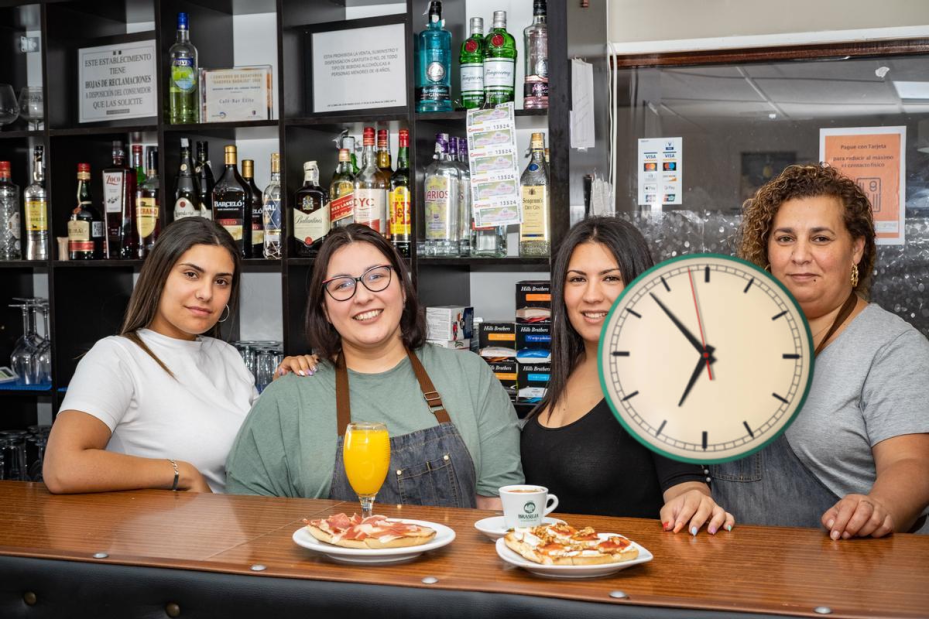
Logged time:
h=6 m=52 s=58
